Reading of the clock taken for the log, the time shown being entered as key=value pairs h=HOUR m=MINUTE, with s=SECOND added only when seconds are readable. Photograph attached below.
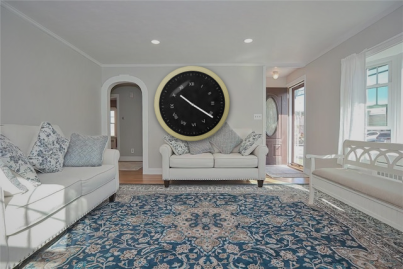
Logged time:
h=10 m=21
